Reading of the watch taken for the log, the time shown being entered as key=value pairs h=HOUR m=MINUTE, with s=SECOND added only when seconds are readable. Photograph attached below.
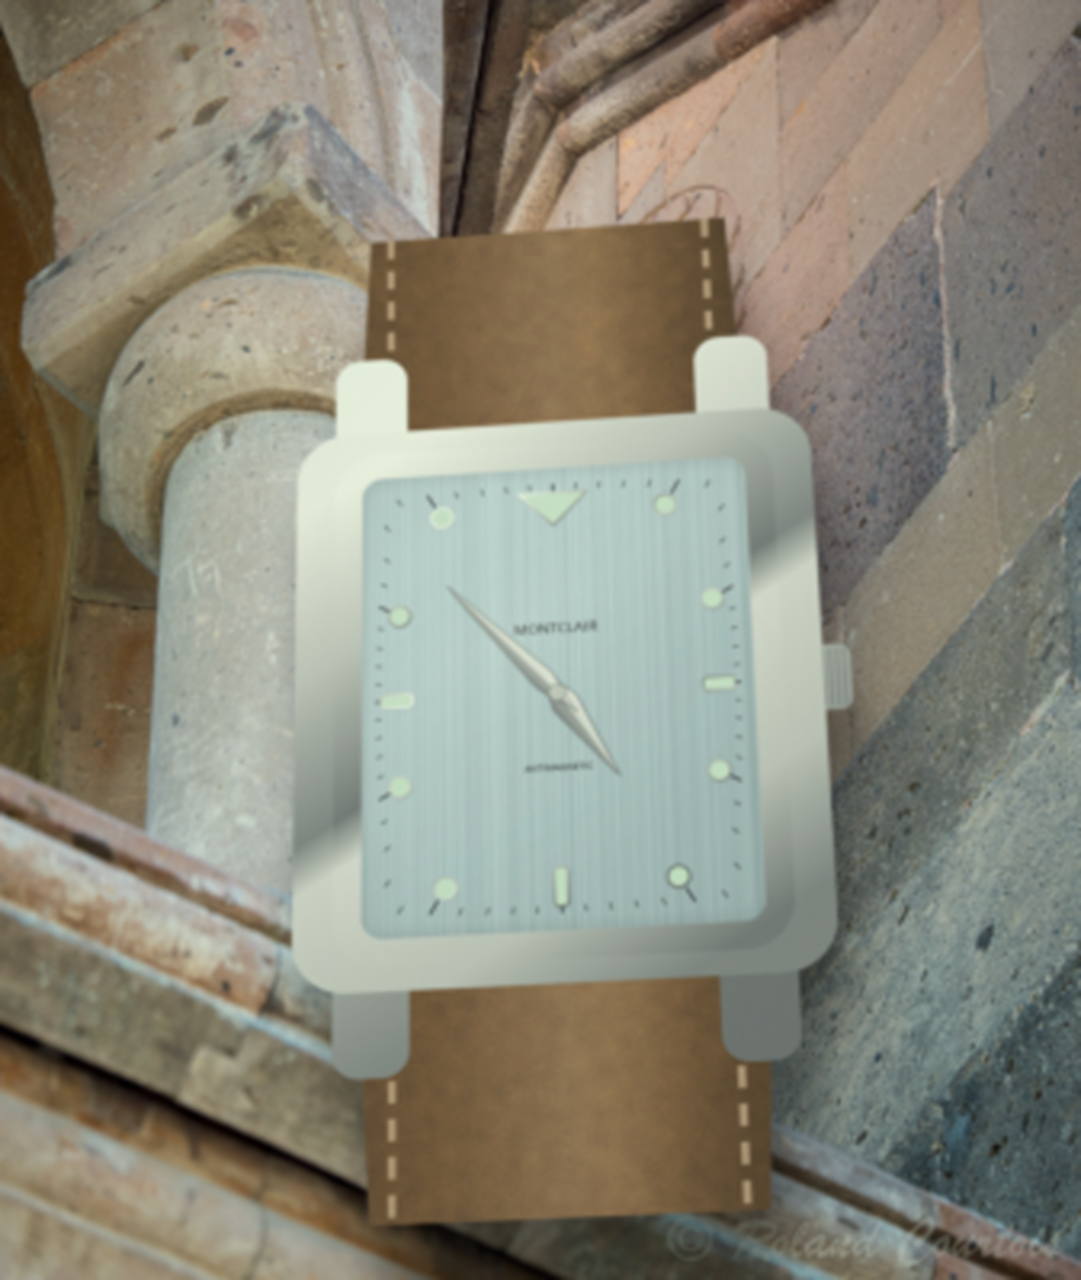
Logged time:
h=4 m=53
